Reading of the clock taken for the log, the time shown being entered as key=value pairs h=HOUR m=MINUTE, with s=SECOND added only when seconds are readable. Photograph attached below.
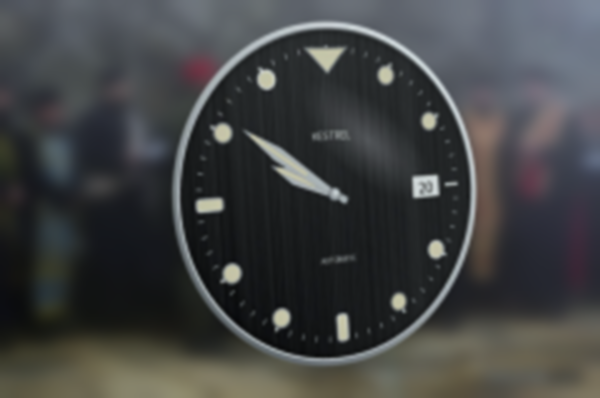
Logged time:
h=9 m=51
